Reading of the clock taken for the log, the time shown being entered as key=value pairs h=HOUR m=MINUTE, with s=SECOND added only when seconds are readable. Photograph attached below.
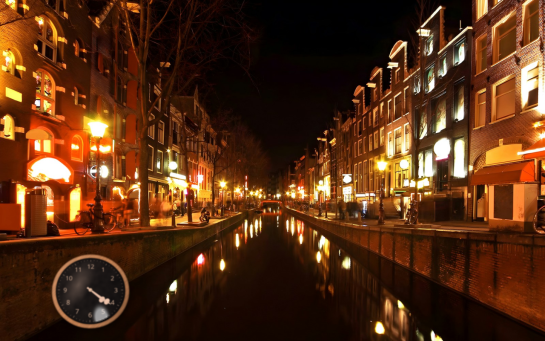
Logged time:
h=4 m=21
